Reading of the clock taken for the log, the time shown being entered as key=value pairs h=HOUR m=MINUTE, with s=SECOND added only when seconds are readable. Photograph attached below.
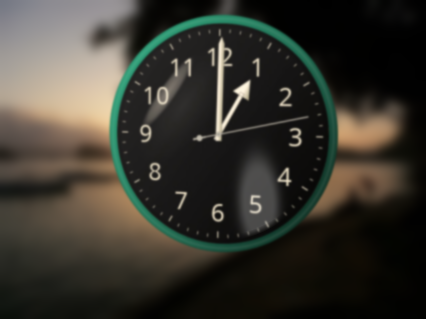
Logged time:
h=1 m=0 s=13
